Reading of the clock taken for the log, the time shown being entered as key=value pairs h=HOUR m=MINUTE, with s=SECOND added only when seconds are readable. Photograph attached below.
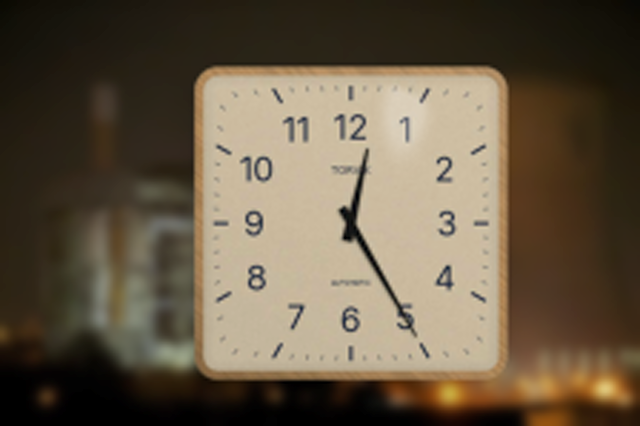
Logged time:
h=12 m=25
